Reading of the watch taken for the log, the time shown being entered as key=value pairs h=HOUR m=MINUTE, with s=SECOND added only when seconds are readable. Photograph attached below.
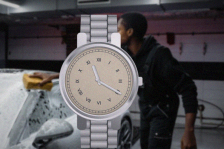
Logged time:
h=11 m=20
